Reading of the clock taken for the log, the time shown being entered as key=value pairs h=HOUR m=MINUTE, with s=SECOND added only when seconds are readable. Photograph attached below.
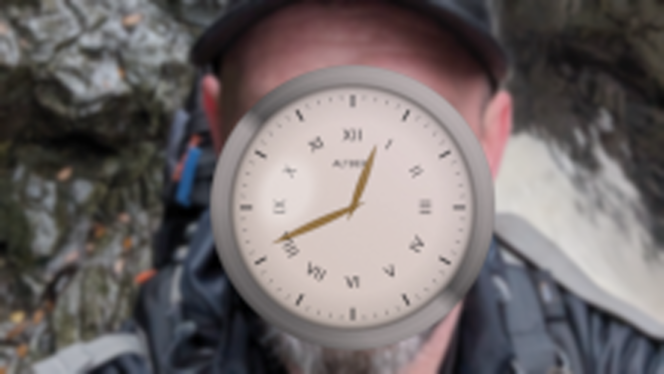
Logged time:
h=12 m=41
